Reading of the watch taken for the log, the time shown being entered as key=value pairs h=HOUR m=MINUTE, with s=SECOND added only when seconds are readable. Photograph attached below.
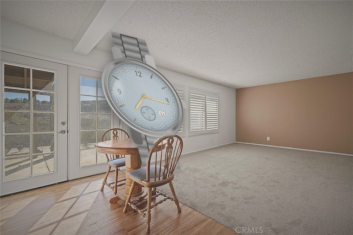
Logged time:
h=7 m=16
